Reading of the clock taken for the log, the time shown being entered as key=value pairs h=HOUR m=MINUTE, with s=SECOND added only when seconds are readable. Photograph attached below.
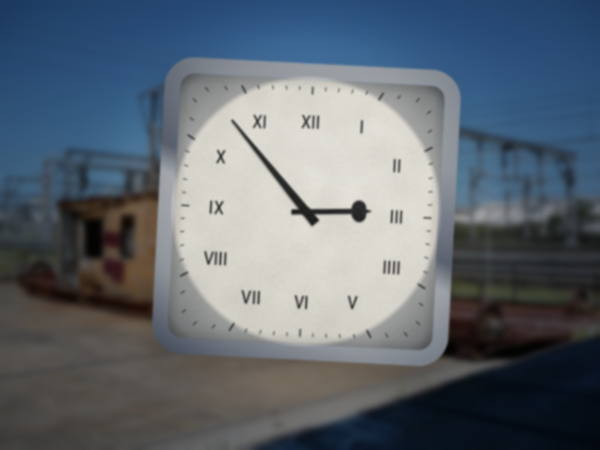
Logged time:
h=2 m=53
